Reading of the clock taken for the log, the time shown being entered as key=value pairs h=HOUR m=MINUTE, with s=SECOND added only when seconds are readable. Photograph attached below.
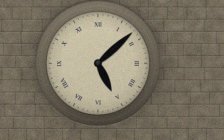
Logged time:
h=5 m=8
